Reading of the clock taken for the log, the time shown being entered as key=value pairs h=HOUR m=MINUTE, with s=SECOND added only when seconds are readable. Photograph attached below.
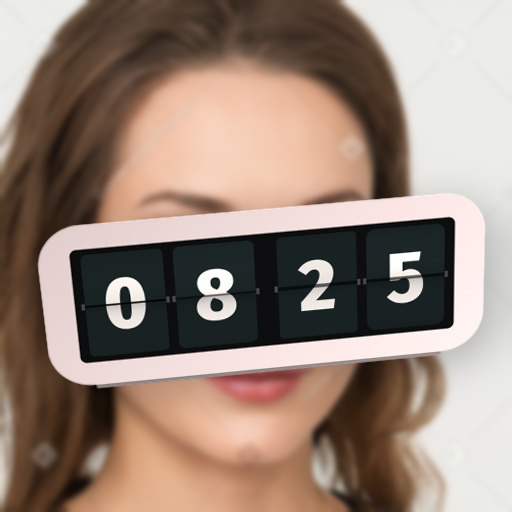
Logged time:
h=8 m=25
